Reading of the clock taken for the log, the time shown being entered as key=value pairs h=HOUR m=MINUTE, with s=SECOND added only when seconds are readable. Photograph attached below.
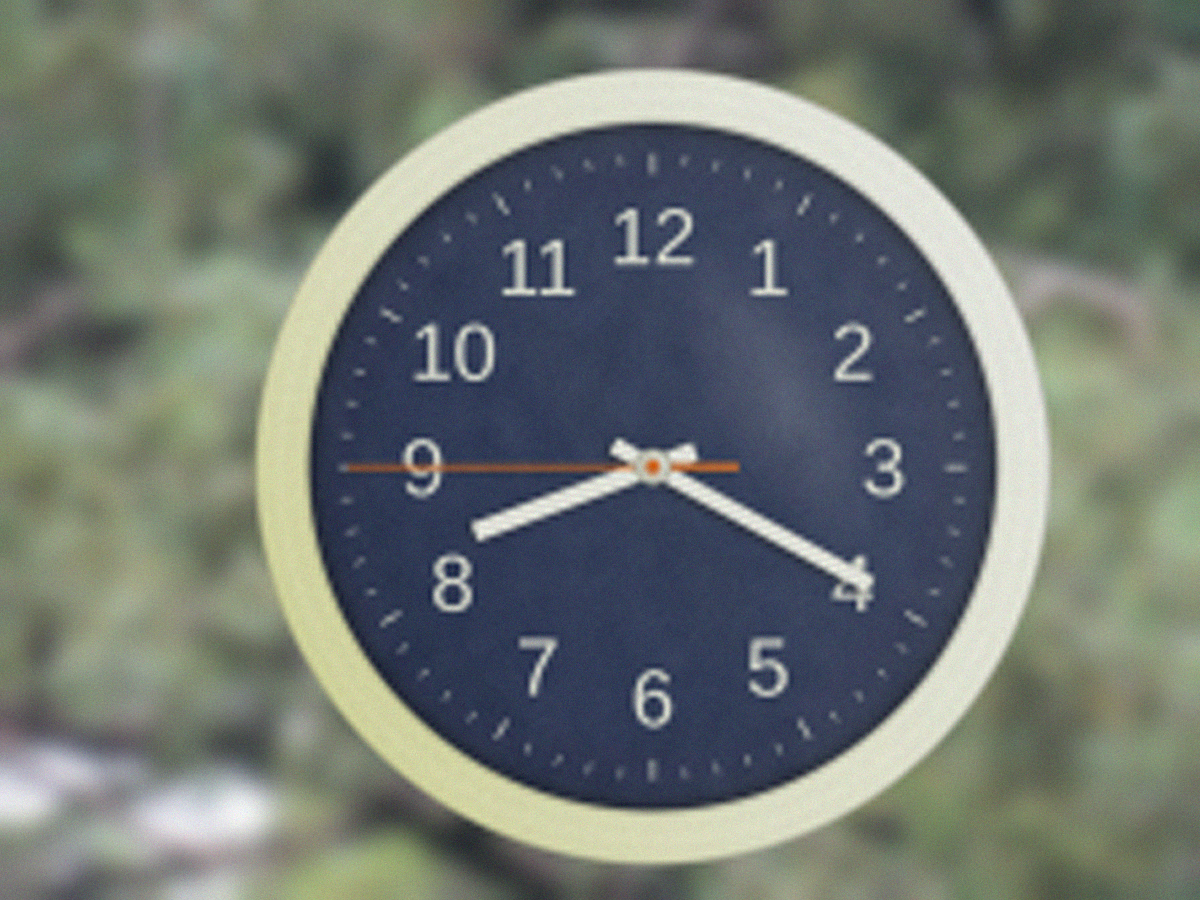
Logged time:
h=8 m=19 s=45
